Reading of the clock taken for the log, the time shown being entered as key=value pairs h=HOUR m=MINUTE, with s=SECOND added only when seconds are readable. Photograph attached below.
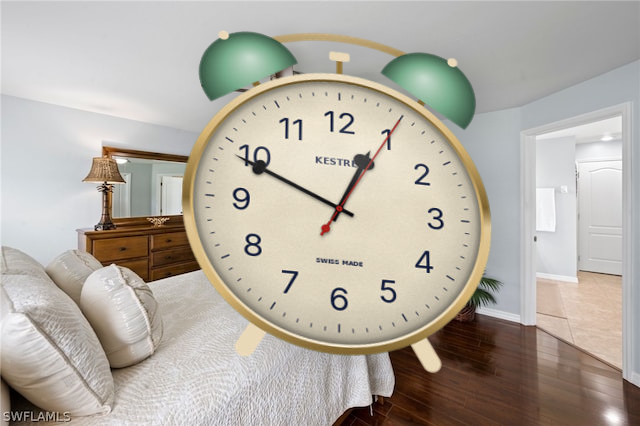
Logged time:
h=12 m=49 s=5
